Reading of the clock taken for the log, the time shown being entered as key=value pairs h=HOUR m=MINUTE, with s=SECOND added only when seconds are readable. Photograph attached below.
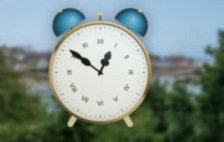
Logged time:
h=12 m=51
